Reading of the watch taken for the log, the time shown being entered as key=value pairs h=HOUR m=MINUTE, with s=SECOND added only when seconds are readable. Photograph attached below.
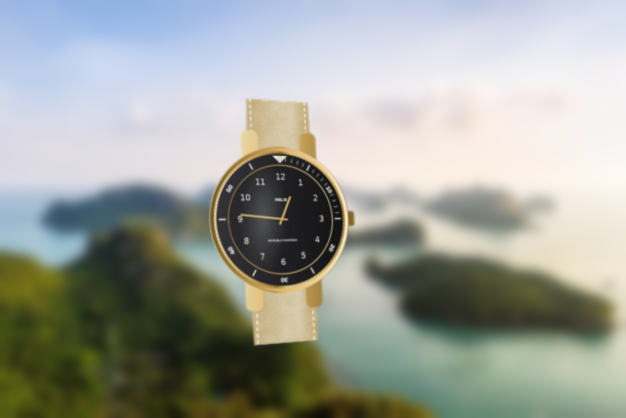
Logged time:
h=12 m=46
